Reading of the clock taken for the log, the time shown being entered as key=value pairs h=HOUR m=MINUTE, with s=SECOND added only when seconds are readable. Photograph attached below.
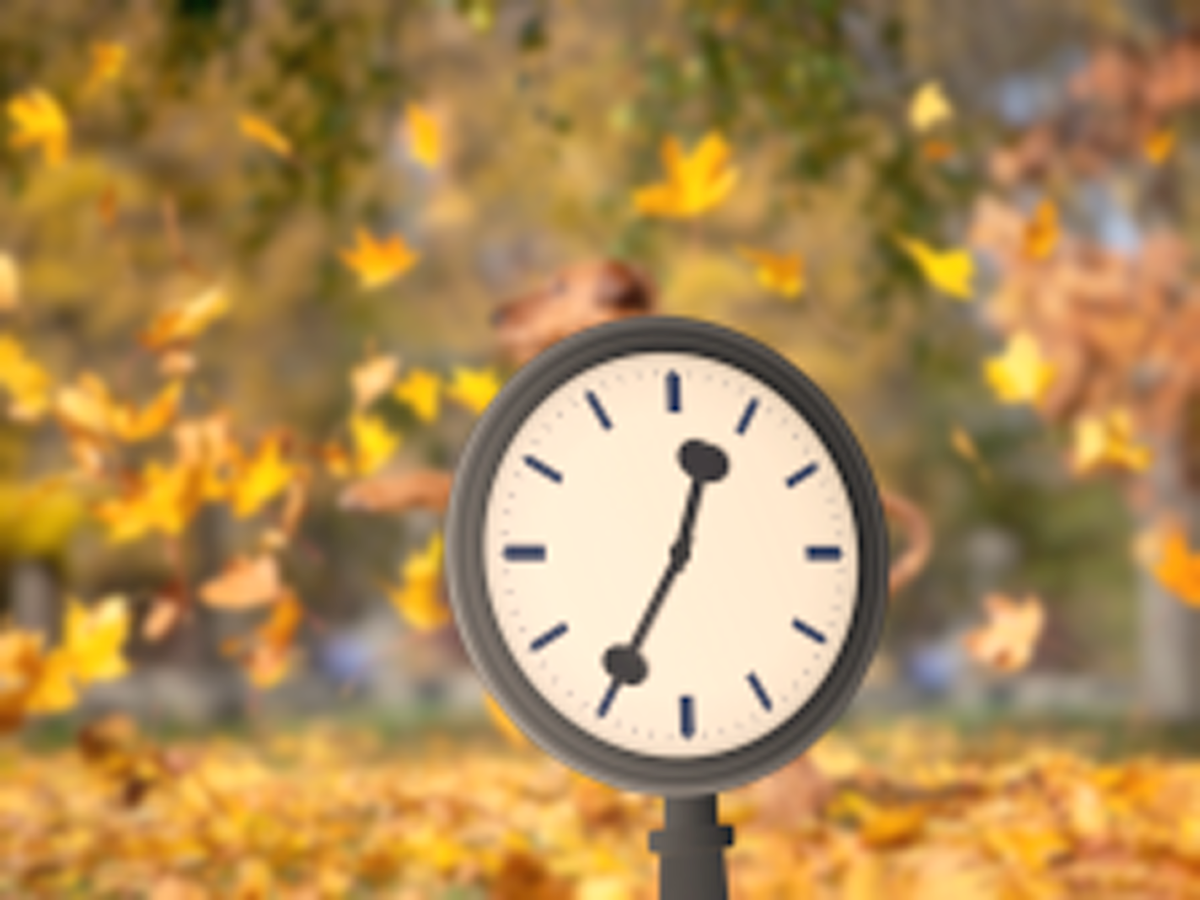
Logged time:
h=12 m=35
